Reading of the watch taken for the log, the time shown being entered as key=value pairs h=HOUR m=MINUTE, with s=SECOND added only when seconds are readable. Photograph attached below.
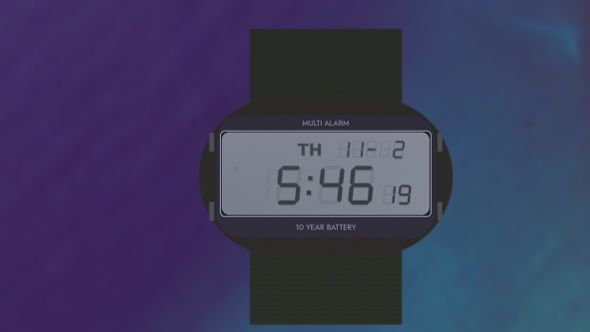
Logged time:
h=5 m=46 s=19
